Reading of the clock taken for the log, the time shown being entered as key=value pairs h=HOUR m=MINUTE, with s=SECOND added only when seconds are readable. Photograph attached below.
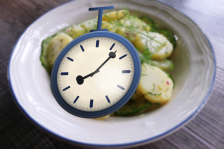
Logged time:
h=8 m=7
